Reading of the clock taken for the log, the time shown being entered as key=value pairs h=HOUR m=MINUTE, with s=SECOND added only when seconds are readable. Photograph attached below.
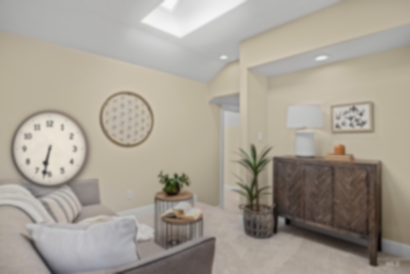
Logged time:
h=6 m=32
